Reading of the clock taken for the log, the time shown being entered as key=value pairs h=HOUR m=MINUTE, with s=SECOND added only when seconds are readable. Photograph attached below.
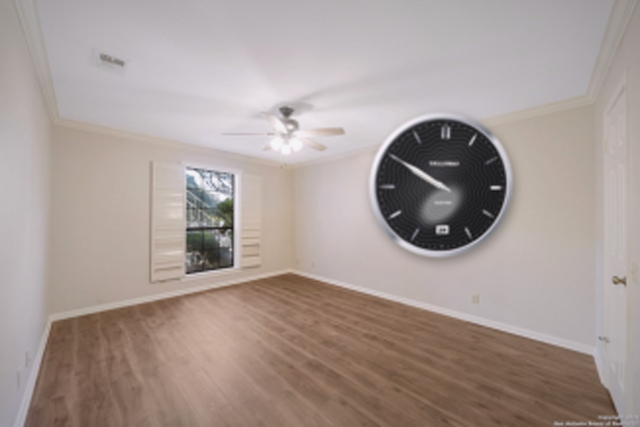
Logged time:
h=9 m=50
